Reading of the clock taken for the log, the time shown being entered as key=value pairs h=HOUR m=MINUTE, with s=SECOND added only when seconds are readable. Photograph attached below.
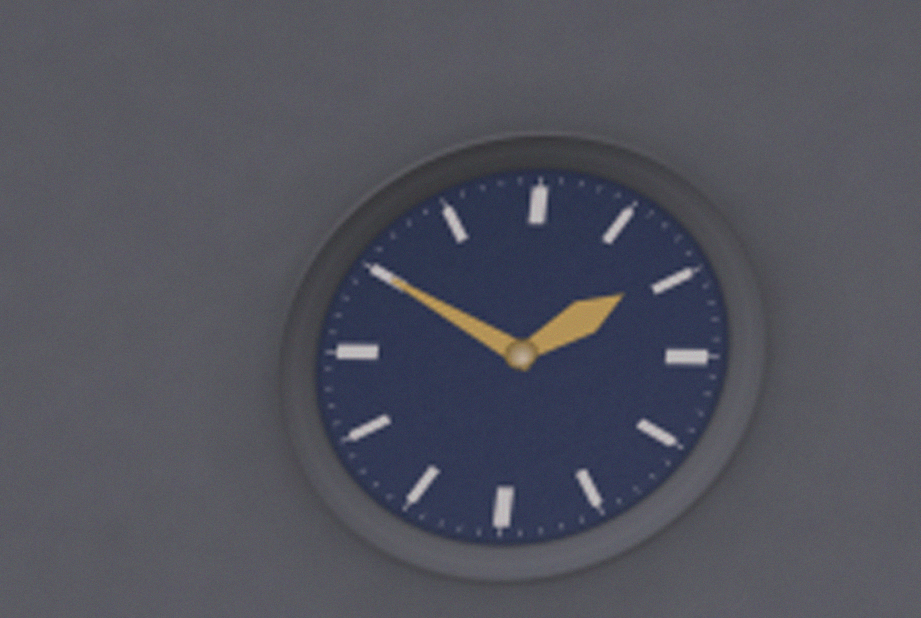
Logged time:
h=1 m=50
